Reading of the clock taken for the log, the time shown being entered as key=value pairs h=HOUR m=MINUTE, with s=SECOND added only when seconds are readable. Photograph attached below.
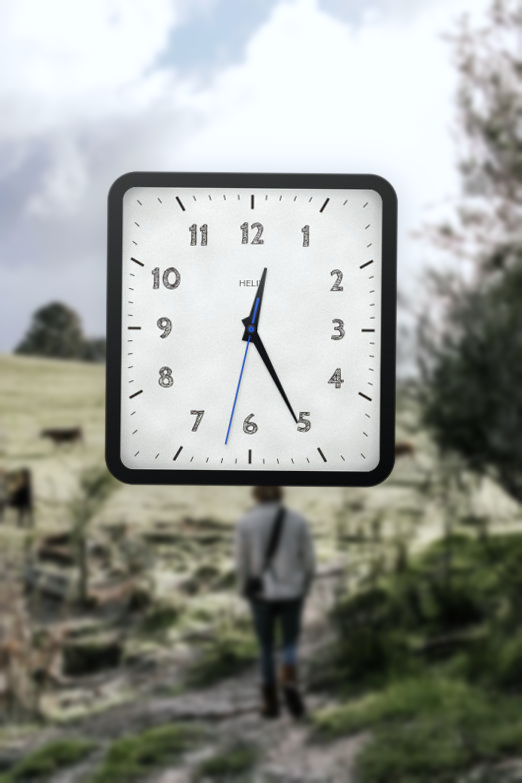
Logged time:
h=12 m=25 s=32
